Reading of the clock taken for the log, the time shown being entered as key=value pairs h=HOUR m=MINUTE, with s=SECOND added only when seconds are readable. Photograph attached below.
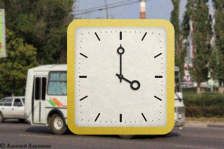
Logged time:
h=4 m=0
